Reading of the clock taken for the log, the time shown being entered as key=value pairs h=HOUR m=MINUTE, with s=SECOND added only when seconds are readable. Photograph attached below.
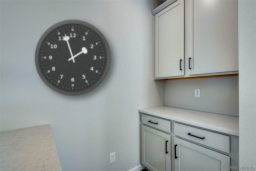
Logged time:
h=1 m=57
